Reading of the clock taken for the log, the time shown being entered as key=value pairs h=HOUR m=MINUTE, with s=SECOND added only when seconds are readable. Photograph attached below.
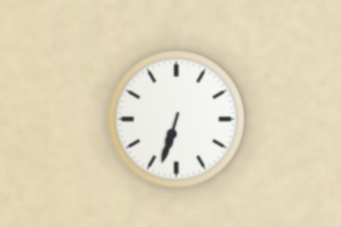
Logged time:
h=6 m=33
